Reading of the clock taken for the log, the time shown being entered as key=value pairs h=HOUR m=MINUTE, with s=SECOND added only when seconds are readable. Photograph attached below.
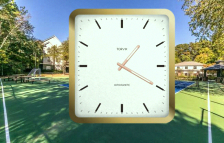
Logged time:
h=1 m=20
